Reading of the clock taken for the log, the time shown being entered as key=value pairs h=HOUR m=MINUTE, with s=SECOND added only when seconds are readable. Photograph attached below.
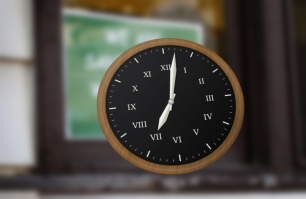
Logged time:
h=7 m=2
